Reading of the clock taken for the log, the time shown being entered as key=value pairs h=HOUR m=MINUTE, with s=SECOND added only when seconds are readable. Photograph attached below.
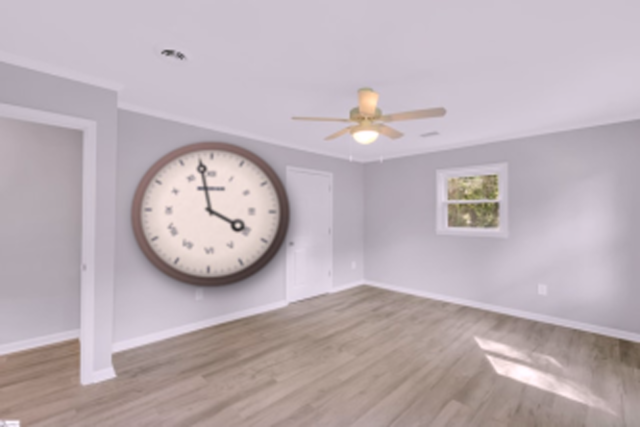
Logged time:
h=3 m=58
